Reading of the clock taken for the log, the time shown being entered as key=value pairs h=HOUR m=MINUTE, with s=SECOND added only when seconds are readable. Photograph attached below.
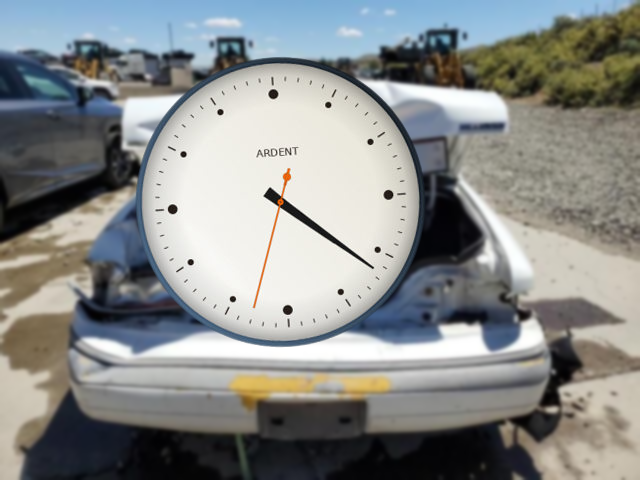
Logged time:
h=4 m=21 s=33
